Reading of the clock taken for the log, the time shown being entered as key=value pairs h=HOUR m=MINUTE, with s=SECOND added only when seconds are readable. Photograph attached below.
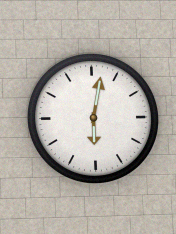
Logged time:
h=6 m=2
